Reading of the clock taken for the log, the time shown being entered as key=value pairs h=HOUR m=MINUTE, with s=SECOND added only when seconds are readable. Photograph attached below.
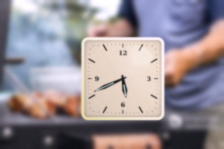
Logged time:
h=5 m=41
